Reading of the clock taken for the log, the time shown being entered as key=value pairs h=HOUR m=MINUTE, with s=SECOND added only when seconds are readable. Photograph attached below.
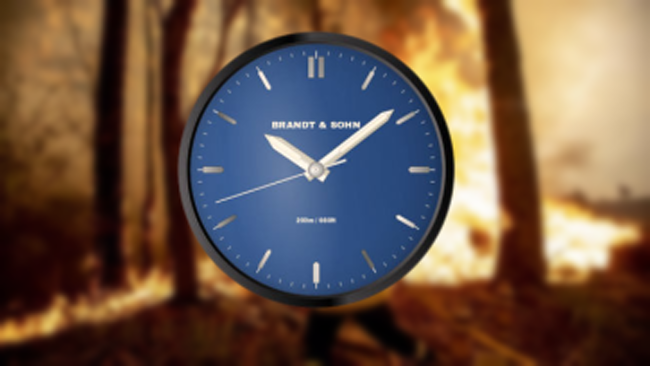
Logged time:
h=10 m=8 s=42
